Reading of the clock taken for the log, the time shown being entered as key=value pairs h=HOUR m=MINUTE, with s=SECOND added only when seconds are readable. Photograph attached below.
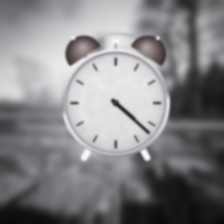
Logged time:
h=4 m=22
